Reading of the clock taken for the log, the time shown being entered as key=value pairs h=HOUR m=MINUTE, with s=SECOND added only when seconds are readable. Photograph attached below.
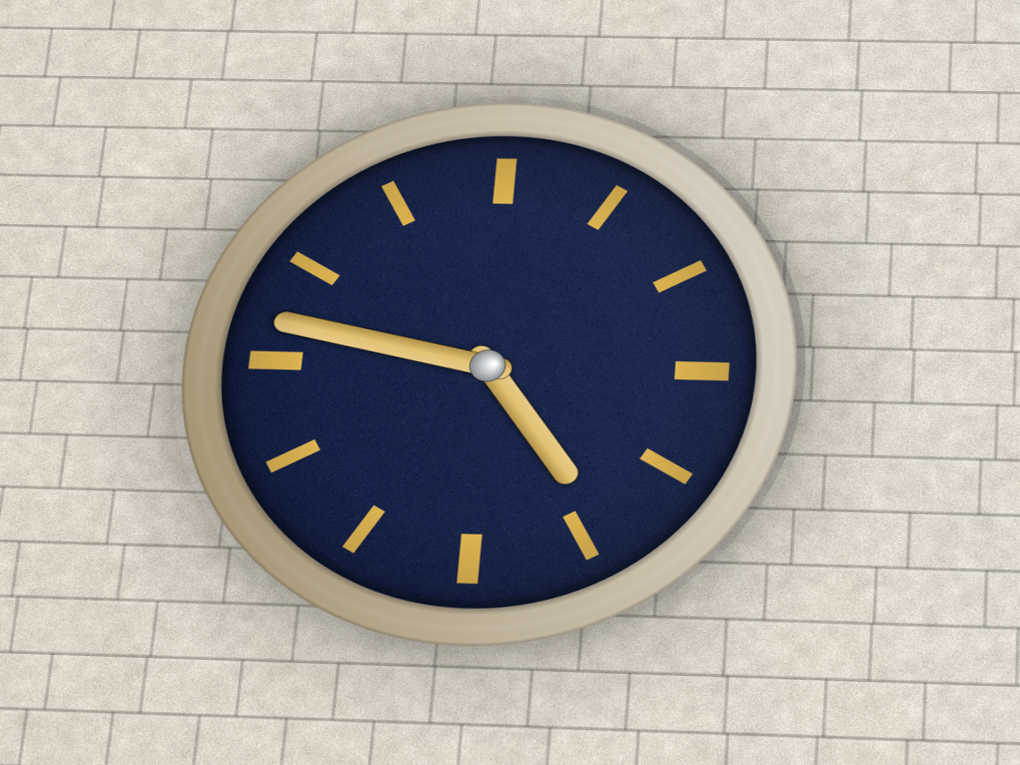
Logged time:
h=4 m=47
